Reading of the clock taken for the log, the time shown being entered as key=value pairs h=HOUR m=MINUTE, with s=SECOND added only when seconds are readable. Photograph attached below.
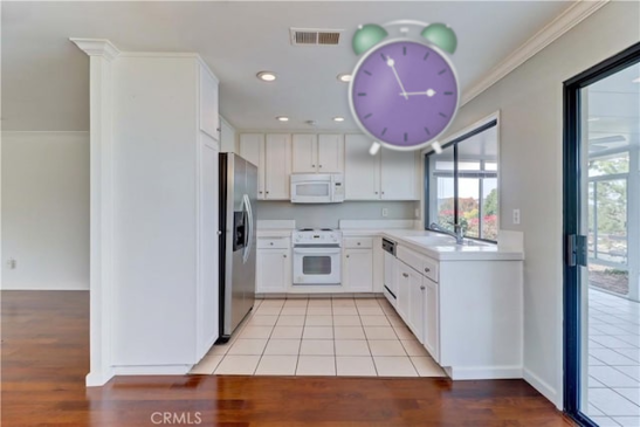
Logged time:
h=2 m=56
